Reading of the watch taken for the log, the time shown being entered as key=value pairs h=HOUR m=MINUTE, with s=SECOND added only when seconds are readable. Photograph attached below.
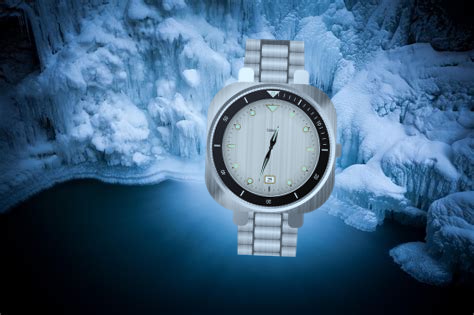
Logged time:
h=12 m=33
